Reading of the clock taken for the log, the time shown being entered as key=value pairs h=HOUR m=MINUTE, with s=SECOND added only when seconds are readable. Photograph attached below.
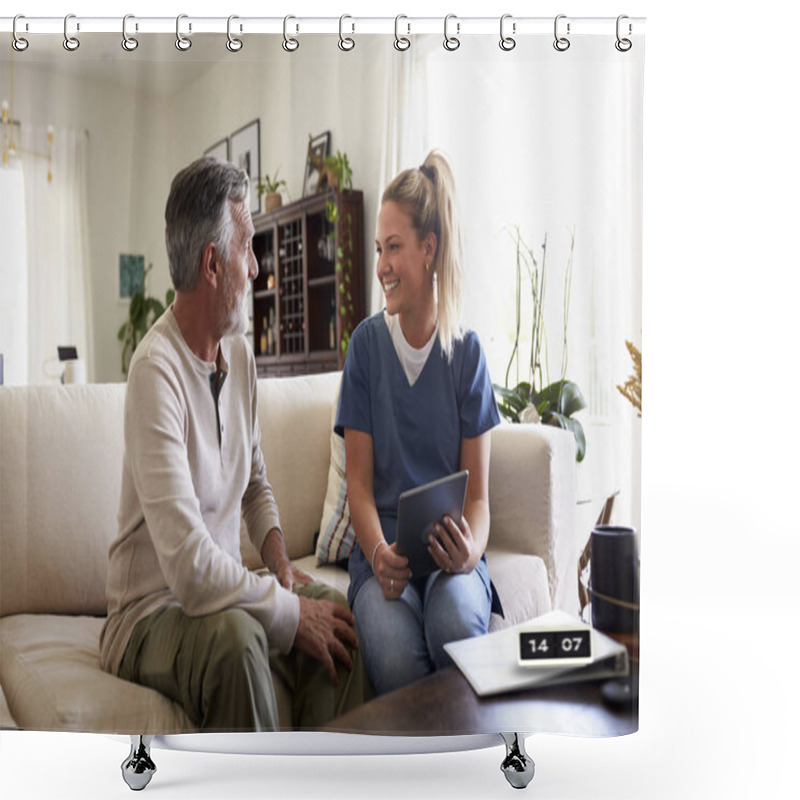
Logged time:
h=14 m=7
